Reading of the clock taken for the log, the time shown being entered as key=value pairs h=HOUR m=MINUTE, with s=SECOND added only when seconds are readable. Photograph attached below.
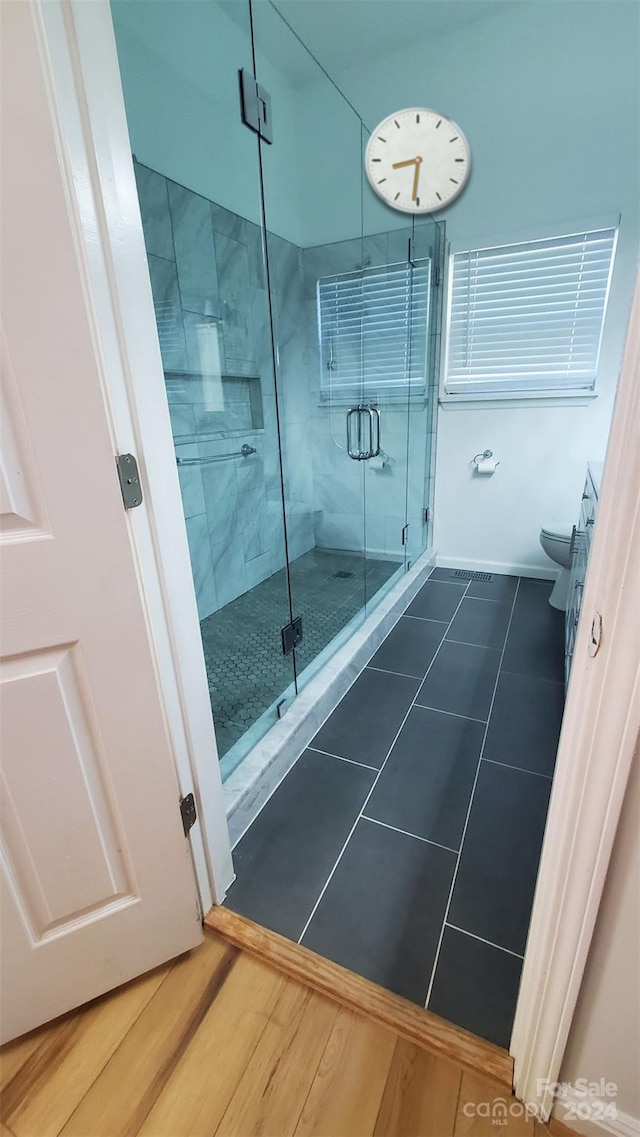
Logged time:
h=8 m=31
